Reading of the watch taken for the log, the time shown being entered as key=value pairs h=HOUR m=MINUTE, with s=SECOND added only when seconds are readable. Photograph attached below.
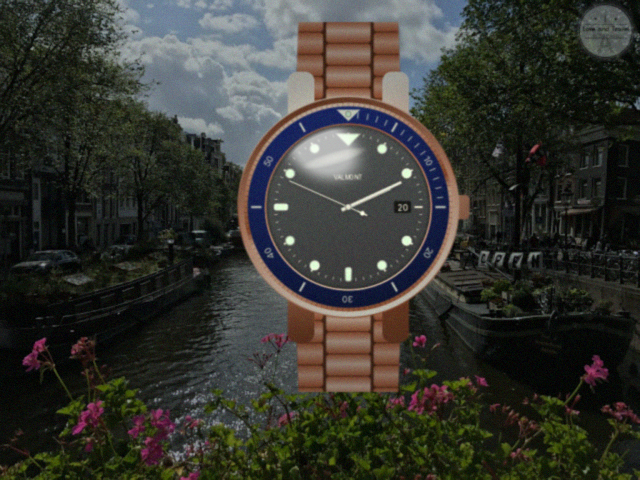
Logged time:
h=2 m=10 s=49
